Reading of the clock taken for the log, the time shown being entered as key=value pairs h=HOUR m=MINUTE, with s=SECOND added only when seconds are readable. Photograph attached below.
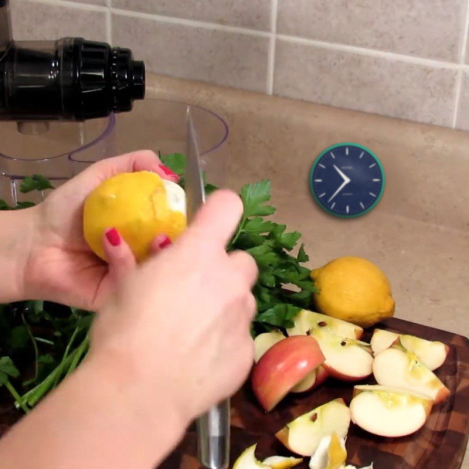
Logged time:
h=10 m=37
